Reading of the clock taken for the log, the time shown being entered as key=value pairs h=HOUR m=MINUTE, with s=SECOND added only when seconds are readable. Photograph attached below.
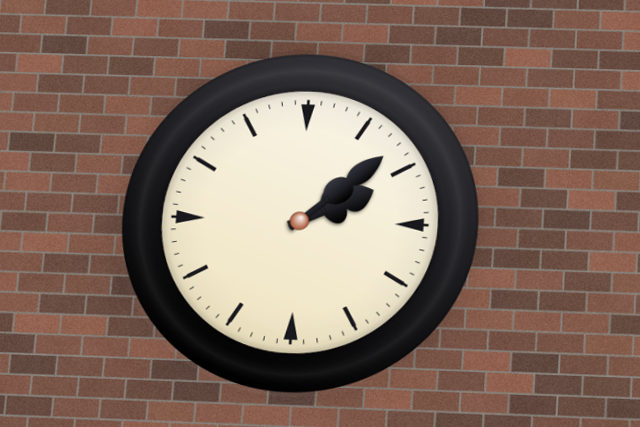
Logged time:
h=2 m=8
